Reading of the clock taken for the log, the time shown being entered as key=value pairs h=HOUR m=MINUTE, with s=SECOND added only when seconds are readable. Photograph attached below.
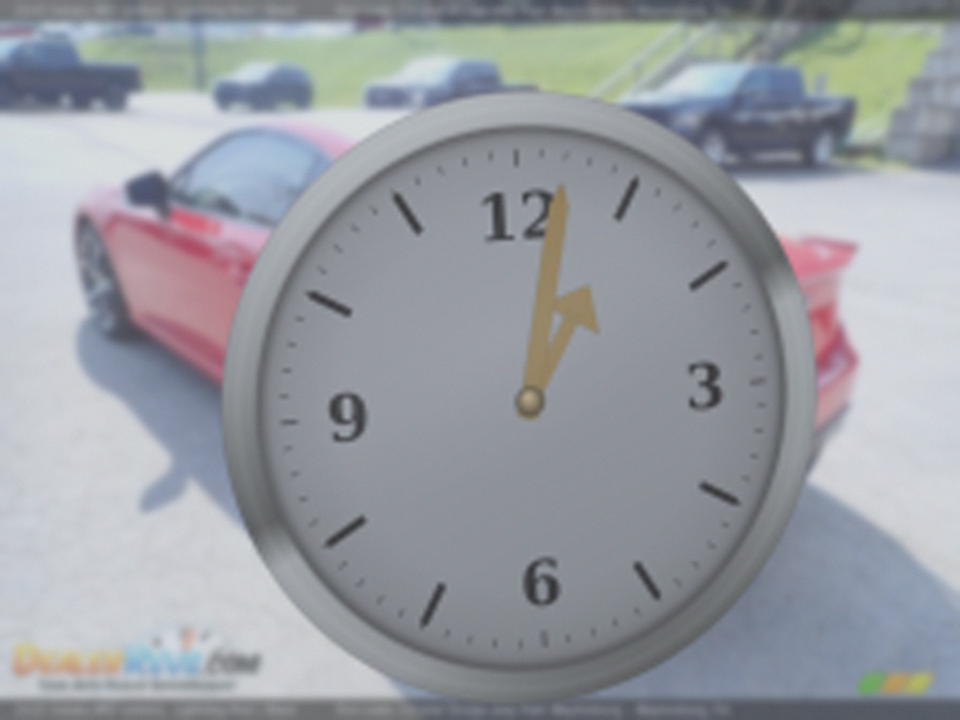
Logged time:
h=1 m=2
